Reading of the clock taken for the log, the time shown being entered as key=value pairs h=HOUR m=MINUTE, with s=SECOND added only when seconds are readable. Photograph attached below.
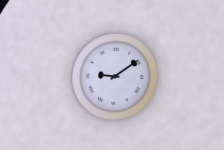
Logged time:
h=9 m=9
